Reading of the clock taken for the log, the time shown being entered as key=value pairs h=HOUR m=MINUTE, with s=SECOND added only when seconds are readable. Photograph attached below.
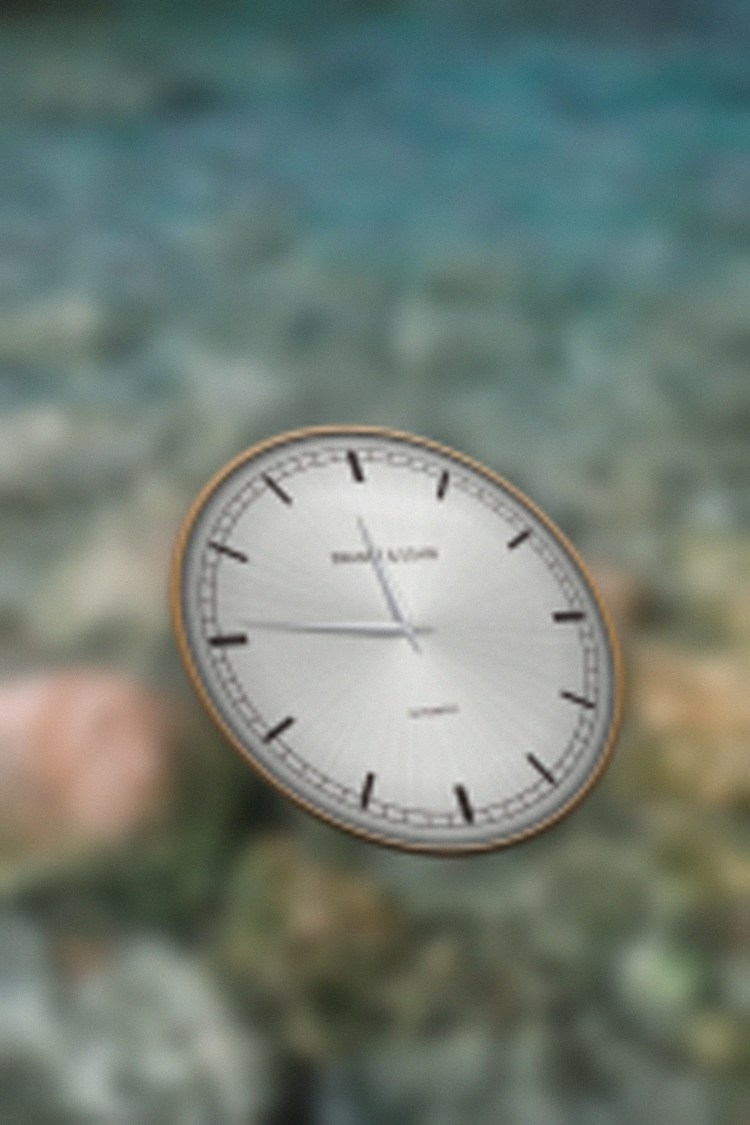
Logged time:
h=11 m=46
